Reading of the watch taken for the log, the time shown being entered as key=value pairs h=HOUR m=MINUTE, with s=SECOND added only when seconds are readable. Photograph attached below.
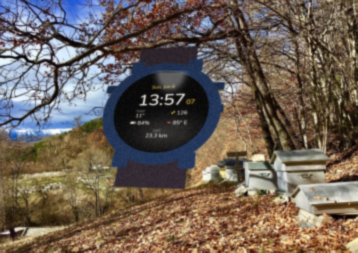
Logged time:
h=13 m=57
